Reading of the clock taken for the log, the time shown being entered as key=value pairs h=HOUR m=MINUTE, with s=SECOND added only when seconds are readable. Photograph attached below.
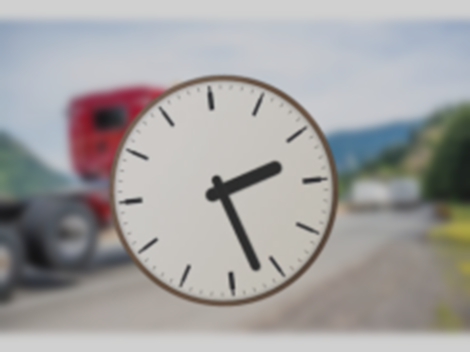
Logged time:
h=2 m=27
